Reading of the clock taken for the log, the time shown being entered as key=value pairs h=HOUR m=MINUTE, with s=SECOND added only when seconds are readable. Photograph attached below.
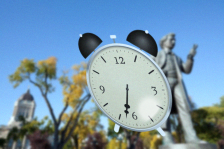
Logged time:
h=6 m=33
